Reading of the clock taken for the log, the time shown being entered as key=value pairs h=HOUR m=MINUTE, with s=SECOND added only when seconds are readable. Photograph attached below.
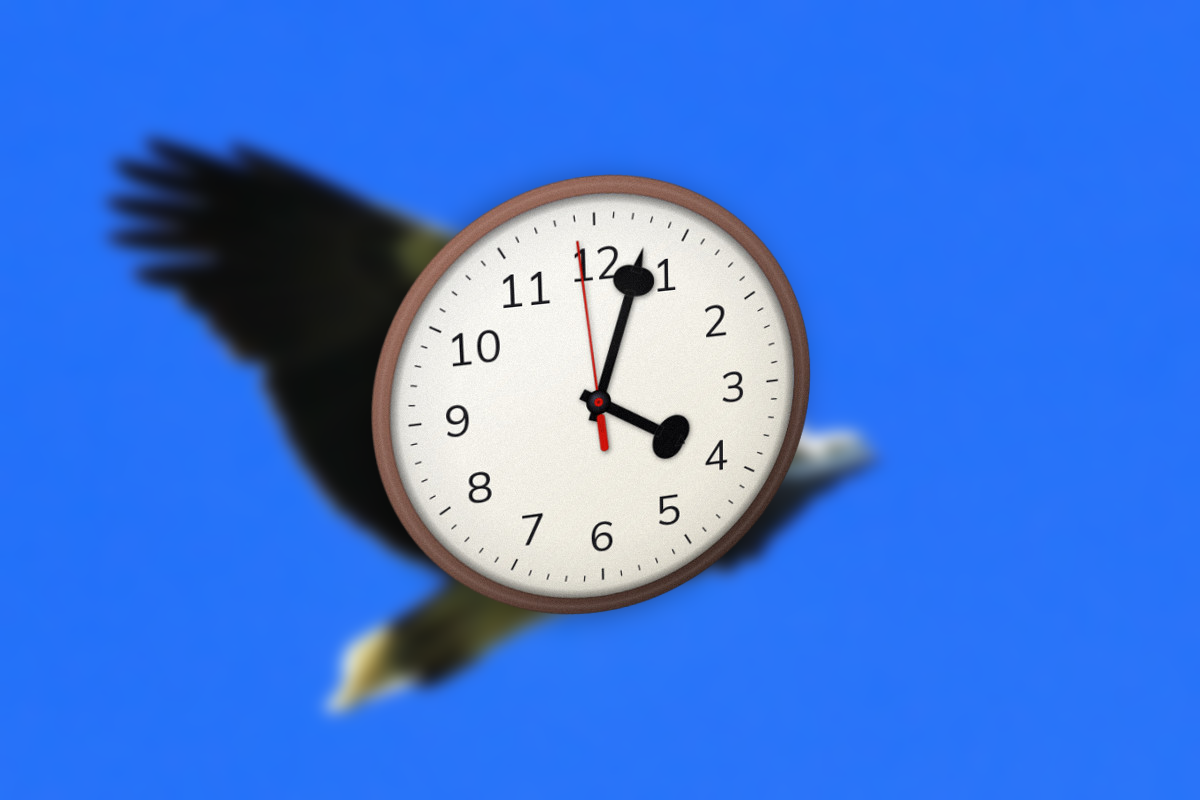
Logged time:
h=4 m=2 s=59
